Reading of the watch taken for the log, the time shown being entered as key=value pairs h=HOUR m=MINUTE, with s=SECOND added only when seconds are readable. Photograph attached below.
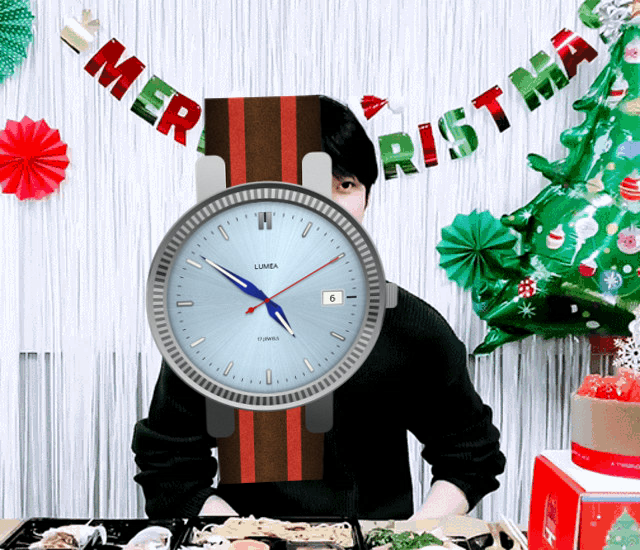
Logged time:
h=4 m=51 s=10
